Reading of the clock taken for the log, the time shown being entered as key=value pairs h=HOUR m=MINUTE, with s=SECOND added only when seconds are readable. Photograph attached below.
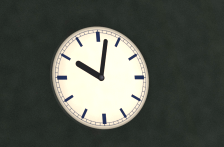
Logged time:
h=10 m=2
